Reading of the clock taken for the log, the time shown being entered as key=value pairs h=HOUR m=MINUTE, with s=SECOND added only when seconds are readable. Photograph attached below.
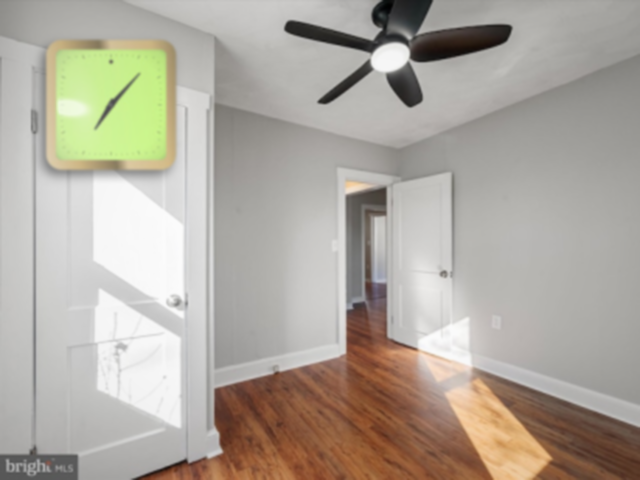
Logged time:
h=7 m=7
